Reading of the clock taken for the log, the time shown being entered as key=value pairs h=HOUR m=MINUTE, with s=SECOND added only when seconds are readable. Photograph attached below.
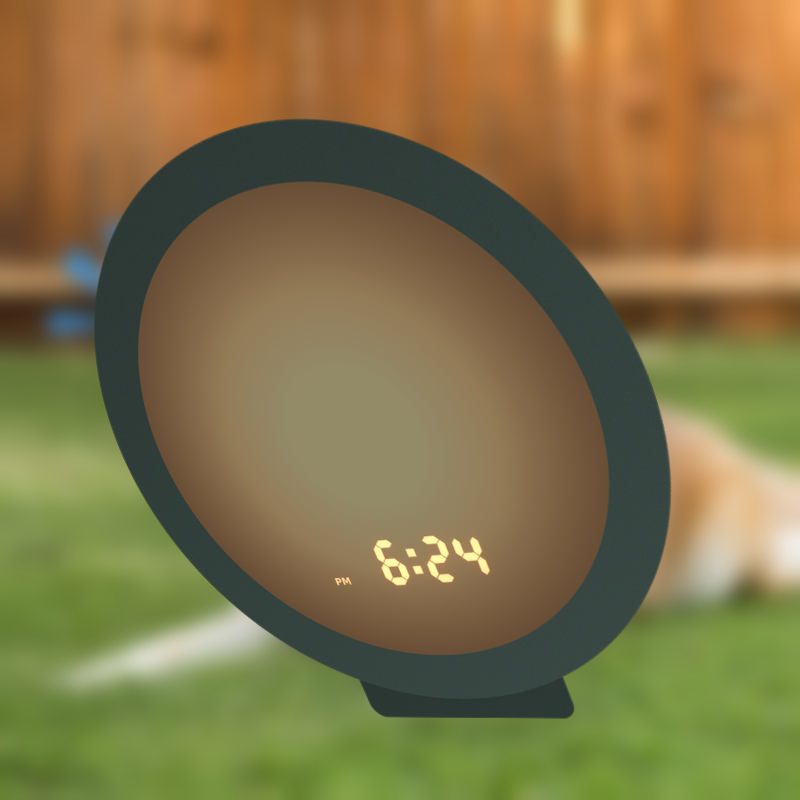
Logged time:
h=6 m=24
